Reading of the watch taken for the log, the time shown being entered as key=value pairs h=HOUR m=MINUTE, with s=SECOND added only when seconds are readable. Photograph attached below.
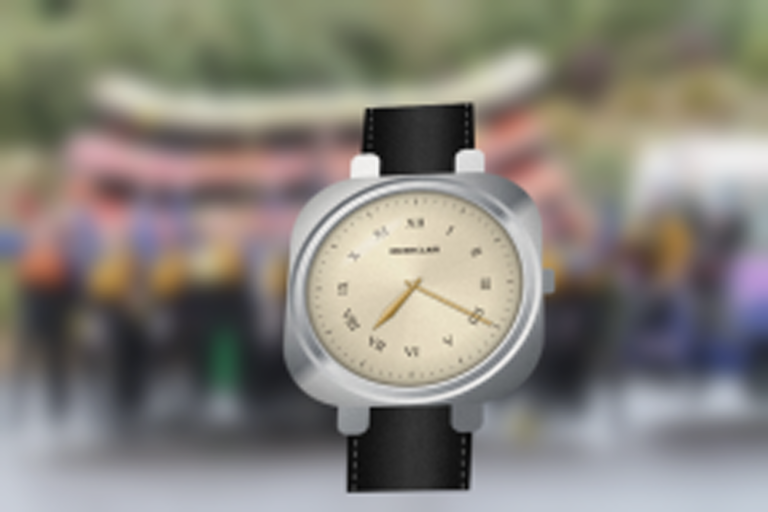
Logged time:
h=7 m=20
